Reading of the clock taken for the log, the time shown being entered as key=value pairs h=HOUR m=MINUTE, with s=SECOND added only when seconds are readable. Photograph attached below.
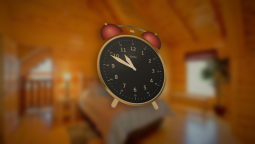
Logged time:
h=10 m=49
